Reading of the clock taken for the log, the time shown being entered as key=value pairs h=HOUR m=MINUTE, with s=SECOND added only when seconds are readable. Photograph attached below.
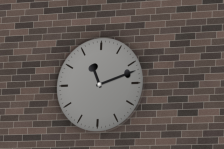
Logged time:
h=11 m=12
